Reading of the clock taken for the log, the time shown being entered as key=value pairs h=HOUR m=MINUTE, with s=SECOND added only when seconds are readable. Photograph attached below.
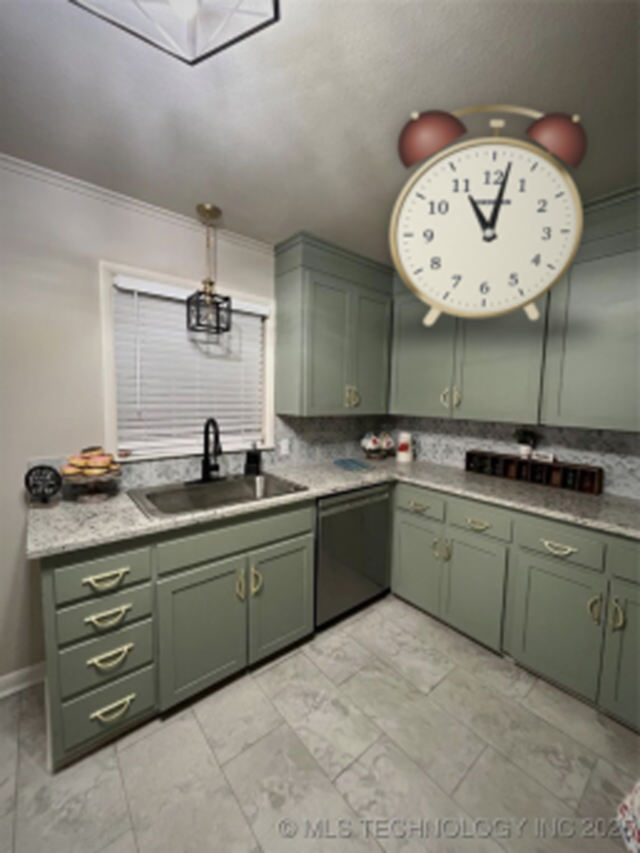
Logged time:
h=11 m=2
